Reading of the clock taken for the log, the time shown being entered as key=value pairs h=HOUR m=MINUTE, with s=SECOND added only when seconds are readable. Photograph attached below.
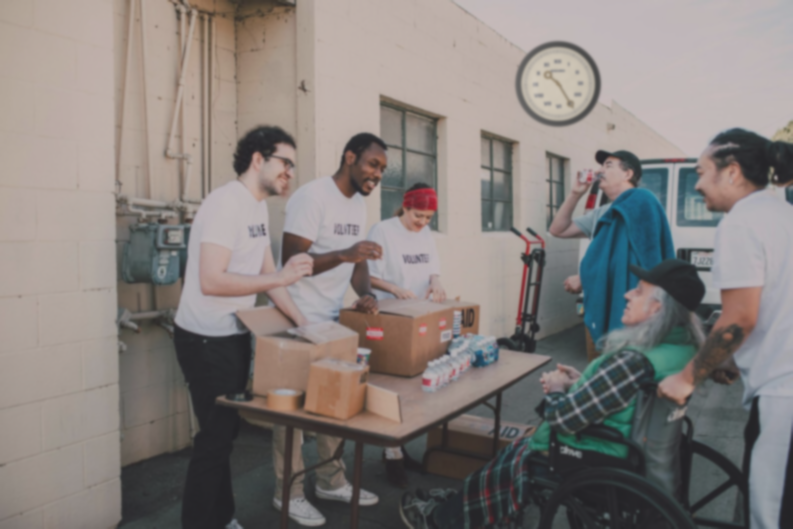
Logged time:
h=10 m=25
